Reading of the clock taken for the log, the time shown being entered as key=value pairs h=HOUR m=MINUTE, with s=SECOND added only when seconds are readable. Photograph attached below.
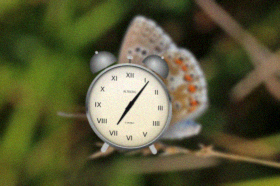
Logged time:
h=7 m=6
